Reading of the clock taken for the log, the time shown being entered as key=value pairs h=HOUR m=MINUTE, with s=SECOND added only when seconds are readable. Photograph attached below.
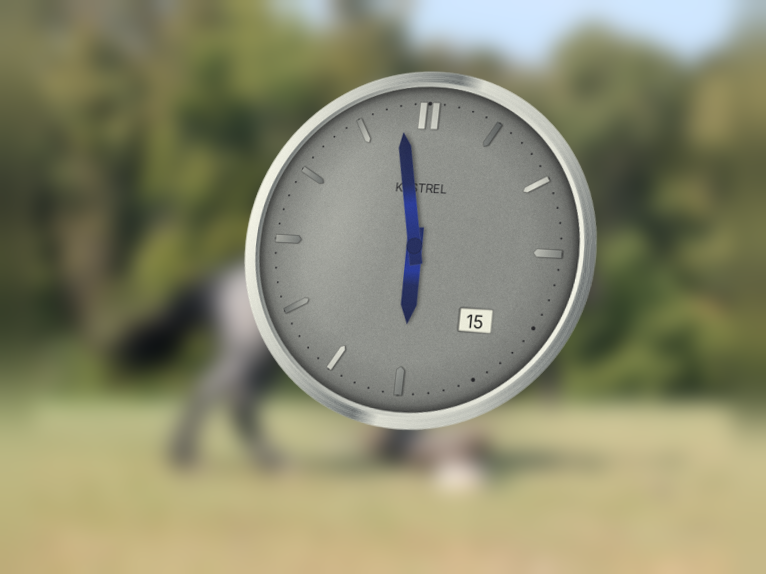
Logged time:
h=5 m=58
